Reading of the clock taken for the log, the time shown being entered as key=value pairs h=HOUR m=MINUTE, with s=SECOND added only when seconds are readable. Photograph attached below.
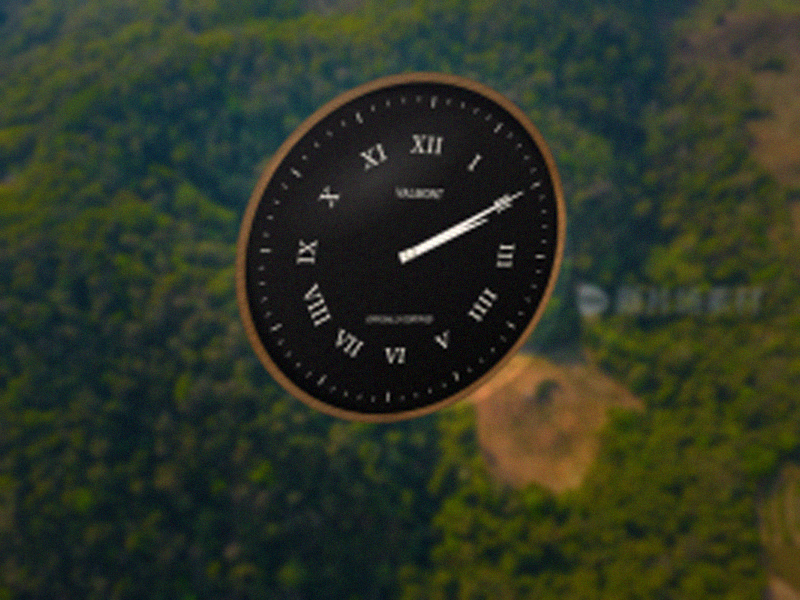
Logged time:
h=2 m=10
